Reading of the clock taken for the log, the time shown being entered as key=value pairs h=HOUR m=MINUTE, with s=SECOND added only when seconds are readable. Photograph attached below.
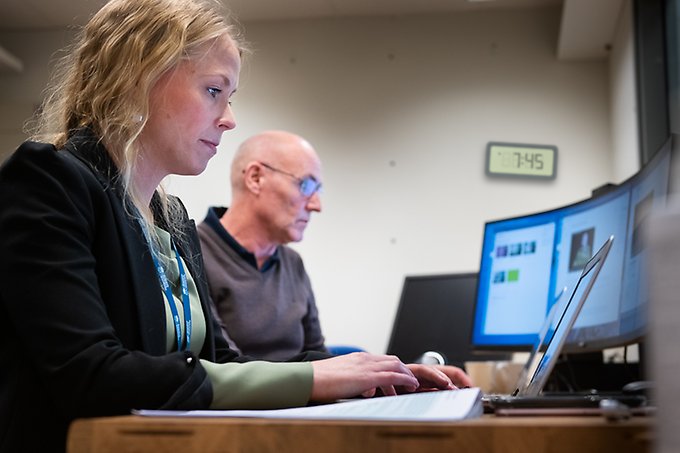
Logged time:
h=7 m=45
